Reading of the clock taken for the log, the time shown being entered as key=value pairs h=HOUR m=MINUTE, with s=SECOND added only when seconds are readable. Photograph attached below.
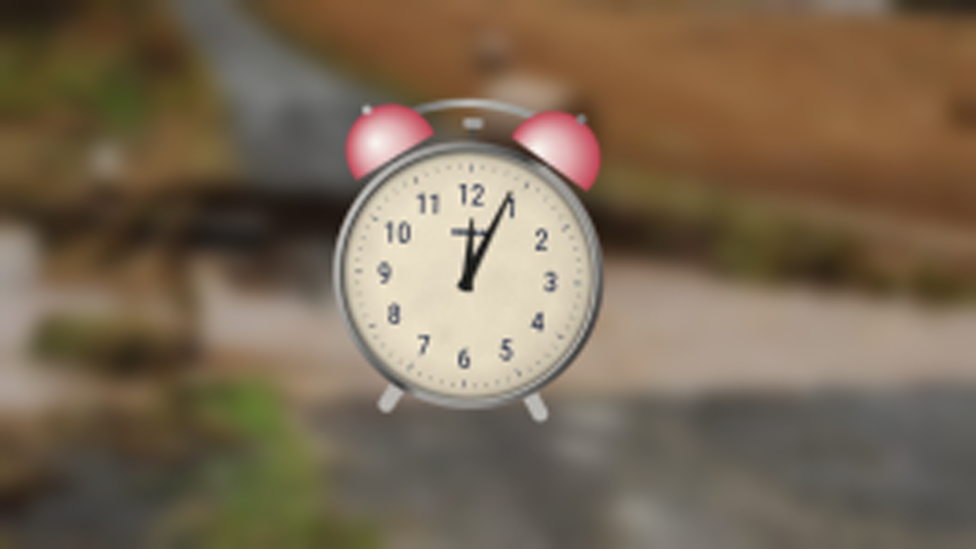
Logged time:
h=12 m=4
